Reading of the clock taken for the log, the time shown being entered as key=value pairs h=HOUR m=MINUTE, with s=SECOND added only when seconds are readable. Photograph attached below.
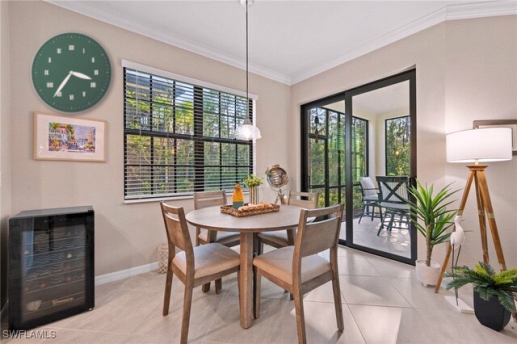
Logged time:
h=3 m=36
